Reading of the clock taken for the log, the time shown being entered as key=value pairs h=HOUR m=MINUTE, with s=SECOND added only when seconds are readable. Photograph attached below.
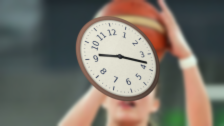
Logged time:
h=9 m=18
